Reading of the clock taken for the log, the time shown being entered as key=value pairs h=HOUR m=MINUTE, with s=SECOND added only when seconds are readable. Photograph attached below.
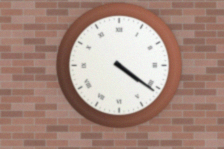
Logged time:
h=4 m=21
